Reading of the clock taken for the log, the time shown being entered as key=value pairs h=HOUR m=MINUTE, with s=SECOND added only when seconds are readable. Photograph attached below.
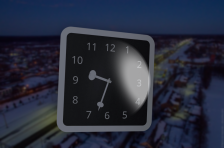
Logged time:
h=9 m=33
